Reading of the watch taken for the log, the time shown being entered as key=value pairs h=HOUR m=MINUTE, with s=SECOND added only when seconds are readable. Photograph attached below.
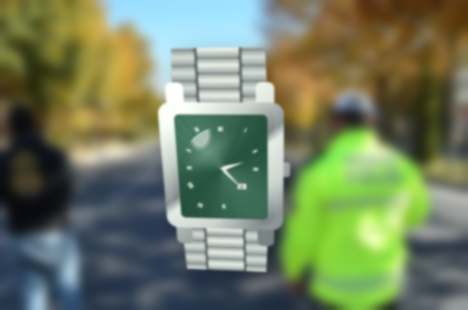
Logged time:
h=2 m=23
